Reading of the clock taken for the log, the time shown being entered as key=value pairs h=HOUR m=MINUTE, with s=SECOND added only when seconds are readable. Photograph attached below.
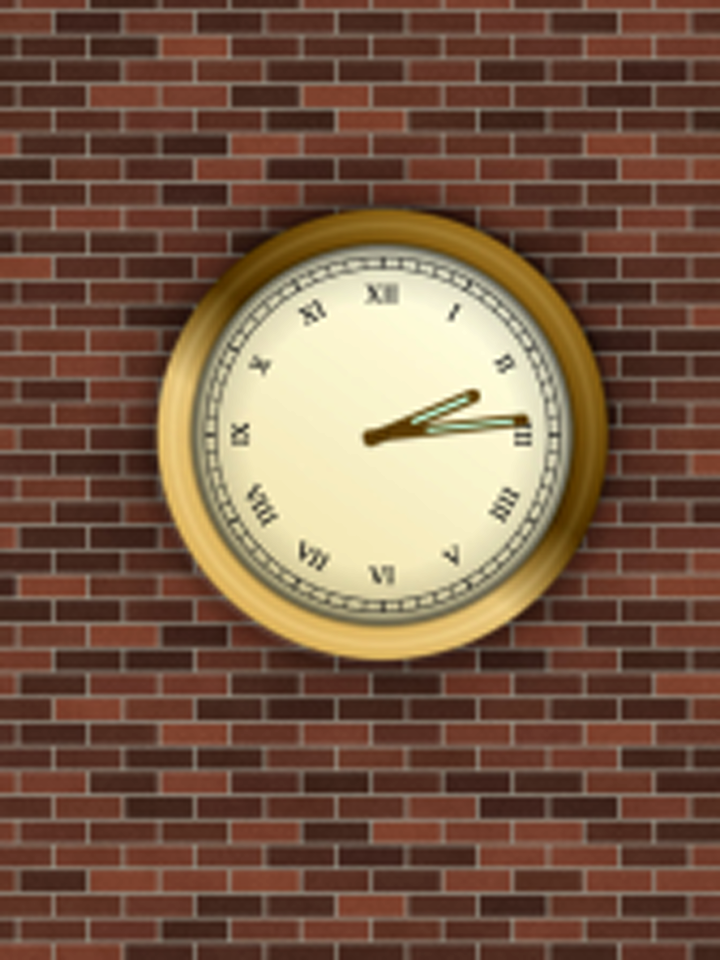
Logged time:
h=2 m=14
